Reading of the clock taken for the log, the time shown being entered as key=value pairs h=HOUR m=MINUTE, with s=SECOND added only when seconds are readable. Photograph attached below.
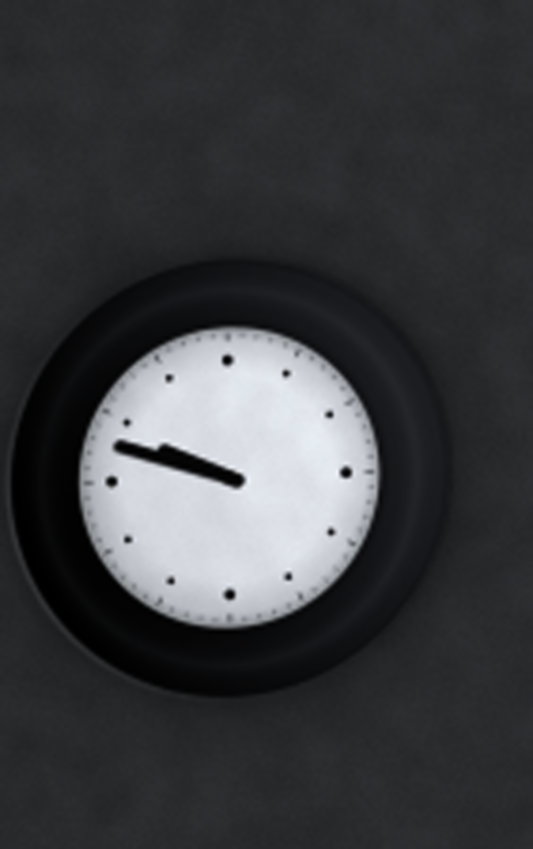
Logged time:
h=9 m=48
